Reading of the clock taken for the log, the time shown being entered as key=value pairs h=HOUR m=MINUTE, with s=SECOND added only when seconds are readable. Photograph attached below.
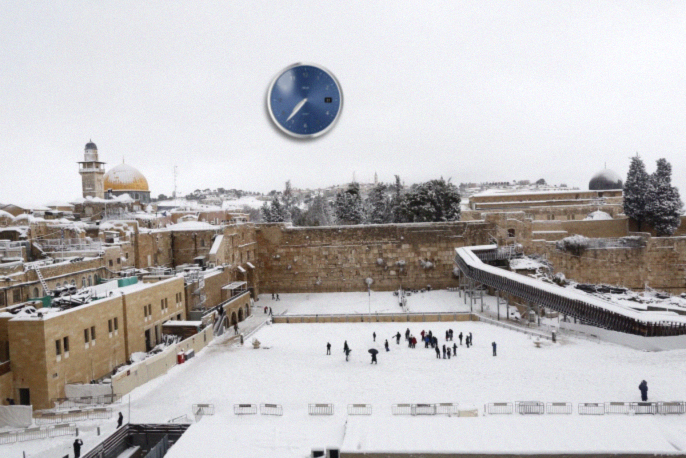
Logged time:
h=7 m=37
